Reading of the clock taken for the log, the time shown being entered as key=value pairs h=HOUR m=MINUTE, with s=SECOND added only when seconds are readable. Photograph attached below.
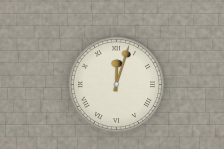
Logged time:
h=12 m=3
